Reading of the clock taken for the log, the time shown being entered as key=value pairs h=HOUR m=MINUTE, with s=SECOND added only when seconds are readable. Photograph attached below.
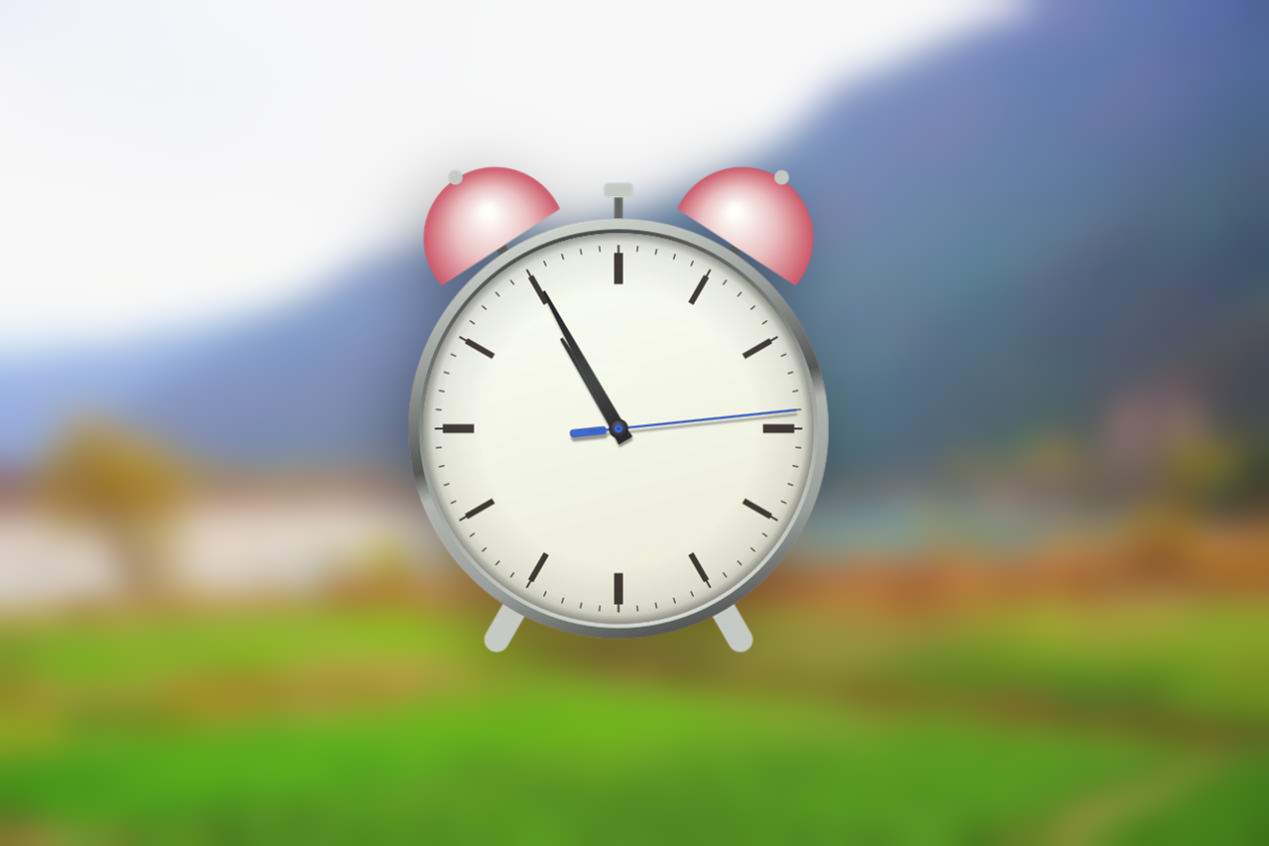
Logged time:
h=10 m=55 s=14
